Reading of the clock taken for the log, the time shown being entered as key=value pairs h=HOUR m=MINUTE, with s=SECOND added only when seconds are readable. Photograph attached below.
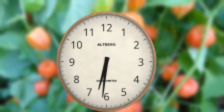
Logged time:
h=6 m=31
